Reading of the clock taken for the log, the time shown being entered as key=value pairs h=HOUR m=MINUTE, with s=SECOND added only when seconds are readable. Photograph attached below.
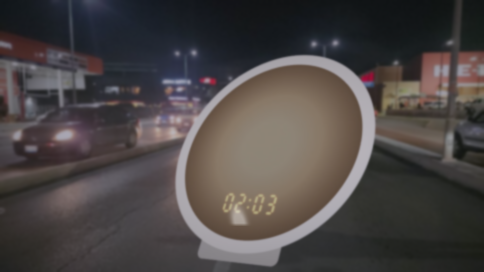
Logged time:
h=2 m=3
